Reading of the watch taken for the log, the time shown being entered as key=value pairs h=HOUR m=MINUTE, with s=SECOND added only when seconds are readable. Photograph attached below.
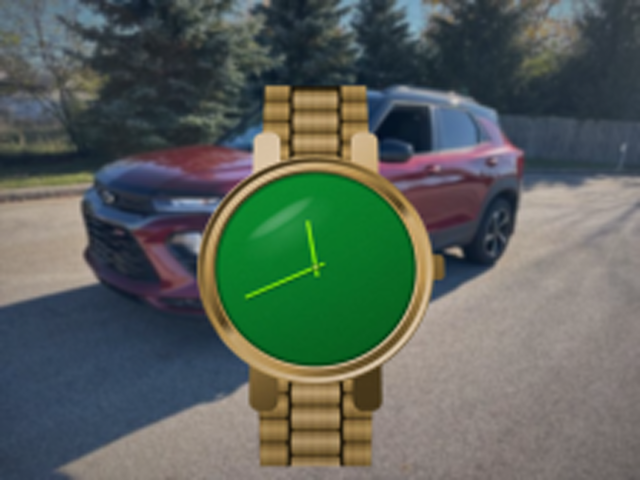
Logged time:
h=11 m=41
